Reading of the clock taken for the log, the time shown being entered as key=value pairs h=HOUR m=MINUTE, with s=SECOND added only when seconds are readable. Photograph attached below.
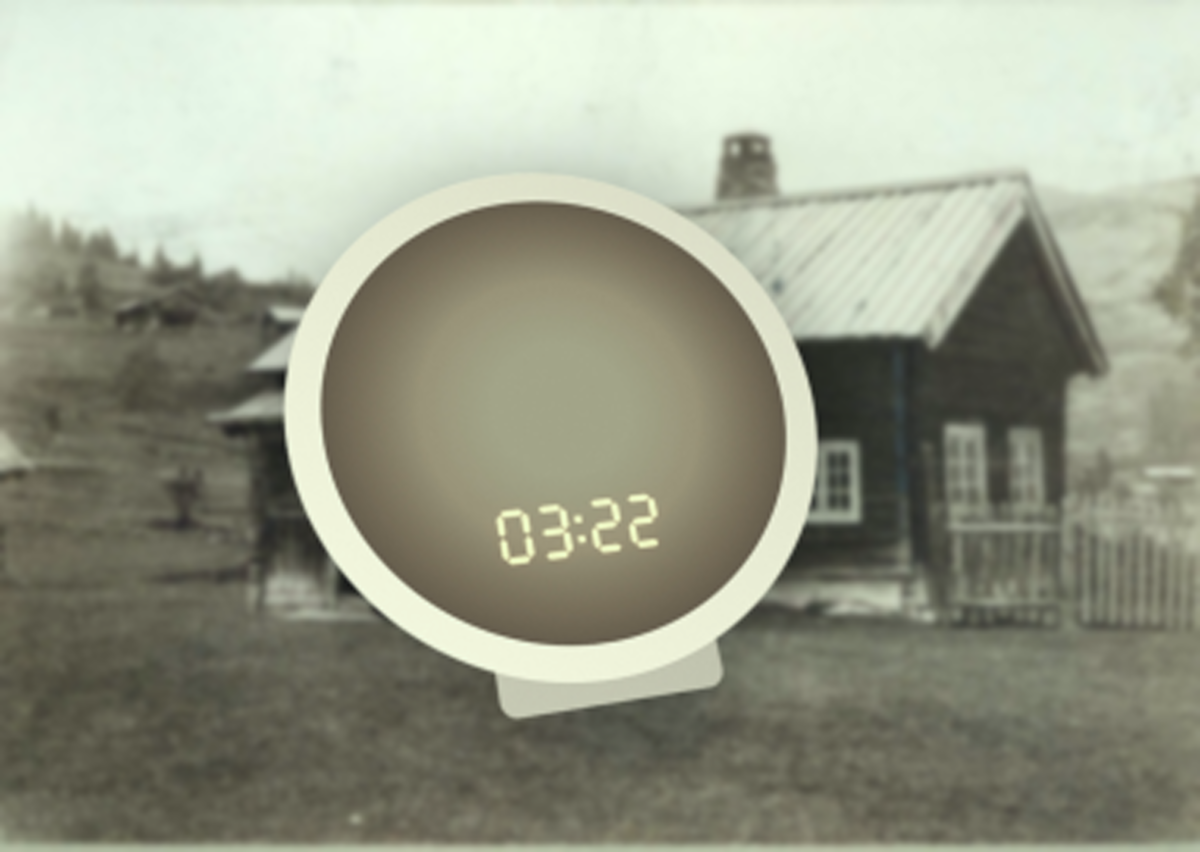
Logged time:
h=3 m=22
